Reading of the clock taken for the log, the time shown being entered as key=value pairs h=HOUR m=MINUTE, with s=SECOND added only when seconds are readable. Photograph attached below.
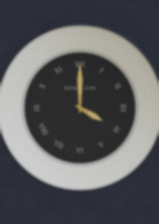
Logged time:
h=4 m=0
